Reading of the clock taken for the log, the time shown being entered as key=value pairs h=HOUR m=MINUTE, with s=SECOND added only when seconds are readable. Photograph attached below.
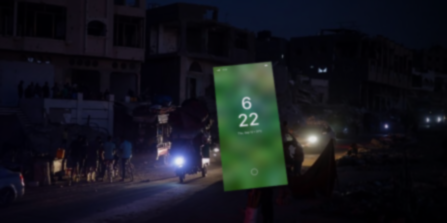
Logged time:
h=6 m=22
